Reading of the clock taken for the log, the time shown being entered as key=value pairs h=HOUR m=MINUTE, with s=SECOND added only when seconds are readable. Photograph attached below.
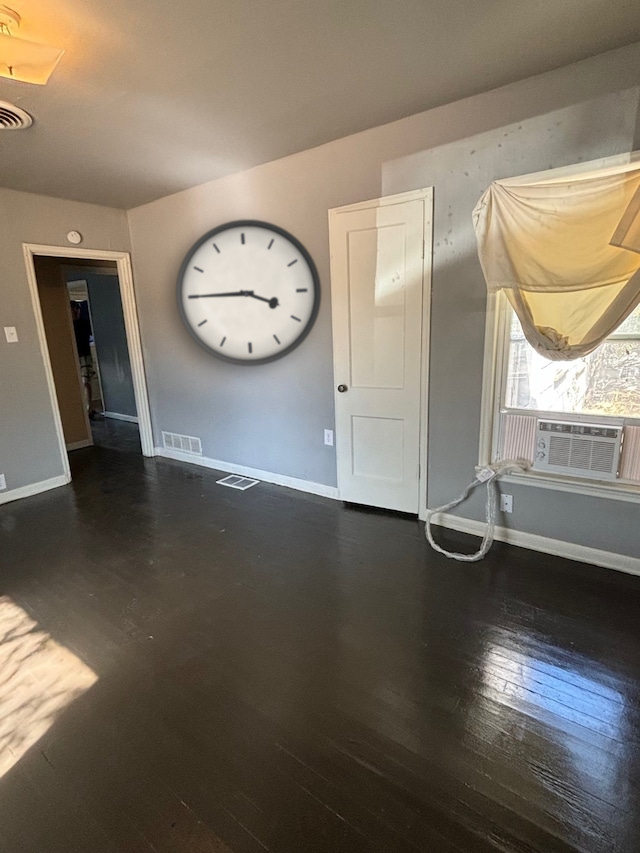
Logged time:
h=3 m=45
